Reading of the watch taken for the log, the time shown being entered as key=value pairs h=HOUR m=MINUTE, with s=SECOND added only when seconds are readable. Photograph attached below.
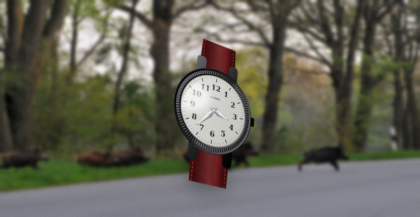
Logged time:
h=3 m=37
